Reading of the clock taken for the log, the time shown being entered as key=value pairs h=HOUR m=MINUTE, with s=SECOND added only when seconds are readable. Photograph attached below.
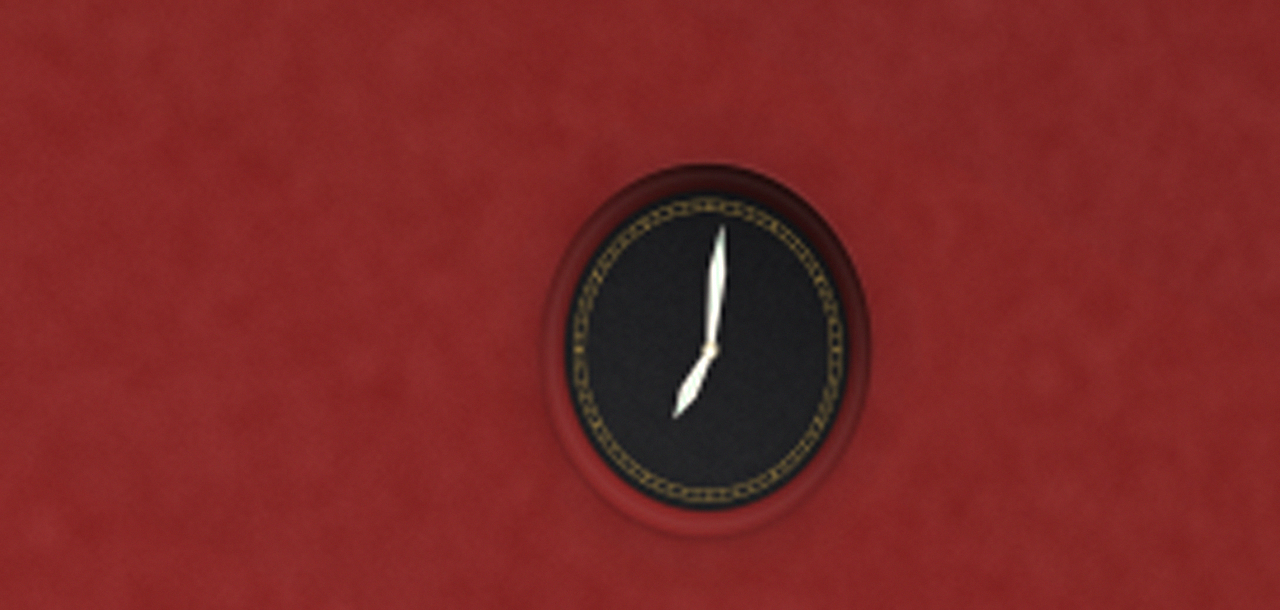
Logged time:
h=7 m=1
